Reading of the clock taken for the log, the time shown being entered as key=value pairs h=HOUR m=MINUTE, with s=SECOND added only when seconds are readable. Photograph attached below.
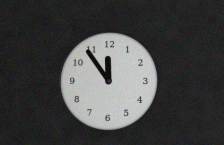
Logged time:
h=11 m=54
